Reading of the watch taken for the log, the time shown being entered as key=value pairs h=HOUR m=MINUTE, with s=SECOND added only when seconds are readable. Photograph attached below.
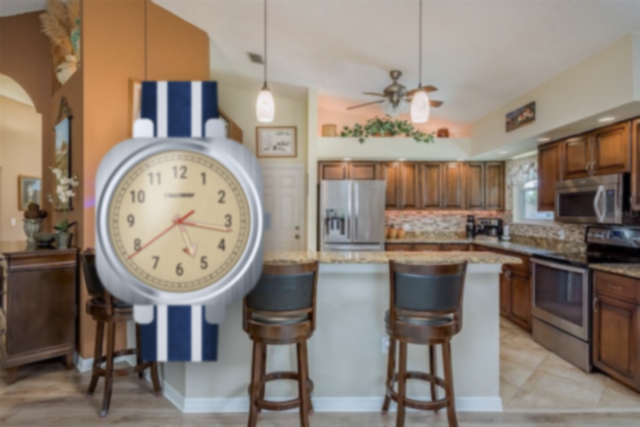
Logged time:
h=5 m=16 s=39
